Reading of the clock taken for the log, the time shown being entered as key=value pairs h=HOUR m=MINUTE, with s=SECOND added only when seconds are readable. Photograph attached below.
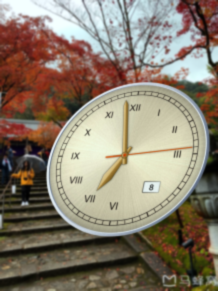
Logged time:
h=6 m=58 s=14
